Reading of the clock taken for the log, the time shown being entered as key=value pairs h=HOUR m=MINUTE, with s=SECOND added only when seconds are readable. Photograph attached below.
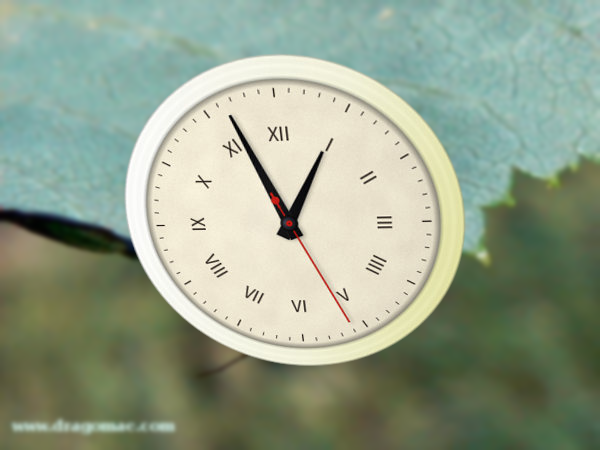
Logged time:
h=12 m=56 s=26
